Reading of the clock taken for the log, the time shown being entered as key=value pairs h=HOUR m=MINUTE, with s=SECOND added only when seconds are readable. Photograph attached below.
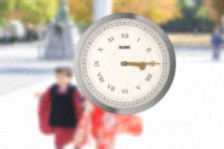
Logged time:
h=3 m=15
